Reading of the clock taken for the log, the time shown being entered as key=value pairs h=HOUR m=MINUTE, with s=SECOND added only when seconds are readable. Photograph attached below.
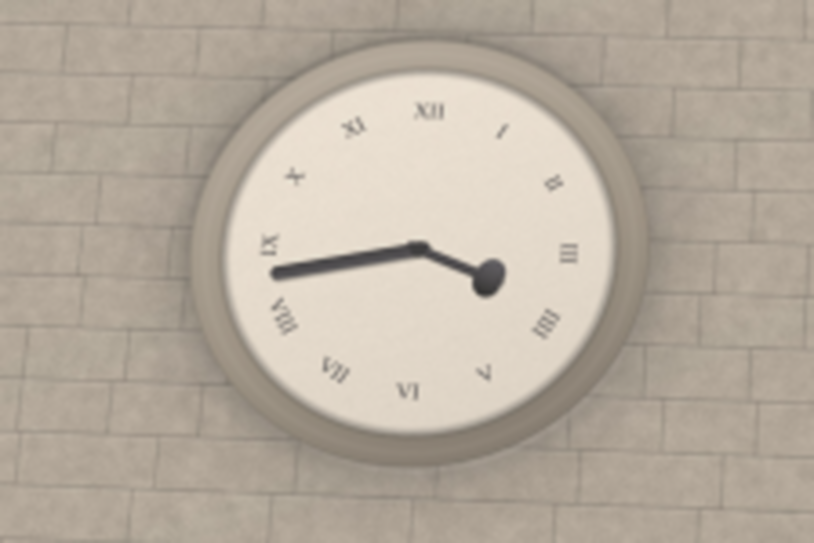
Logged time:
h=3 m=43
